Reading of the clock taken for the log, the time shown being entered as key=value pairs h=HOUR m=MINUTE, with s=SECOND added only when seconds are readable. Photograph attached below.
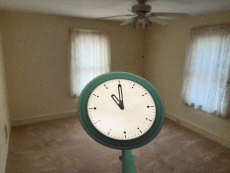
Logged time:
h=11 m=0
